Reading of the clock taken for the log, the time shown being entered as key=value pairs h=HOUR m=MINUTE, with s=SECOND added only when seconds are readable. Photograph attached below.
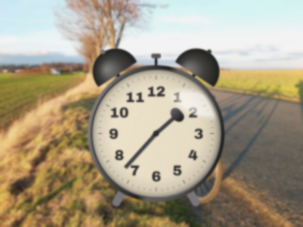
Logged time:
h=1 m=37
